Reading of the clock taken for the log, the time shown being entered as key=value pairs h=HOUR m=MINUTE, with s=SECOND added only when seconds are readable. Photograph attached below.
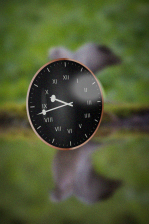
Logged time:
h=9 m=43
